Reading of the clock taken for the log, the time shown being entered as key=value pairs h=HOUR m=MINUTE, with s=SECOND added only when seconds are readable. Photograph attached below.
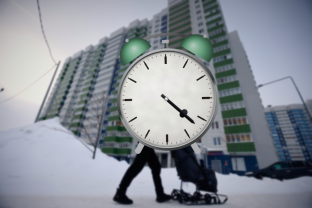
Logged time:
h=4 m=22
